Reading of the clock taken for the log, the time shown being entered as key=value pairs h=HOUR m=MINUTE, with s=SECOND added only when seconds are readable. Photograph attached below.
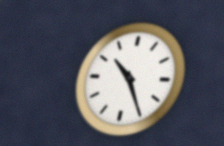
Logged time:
h=10 m=25
